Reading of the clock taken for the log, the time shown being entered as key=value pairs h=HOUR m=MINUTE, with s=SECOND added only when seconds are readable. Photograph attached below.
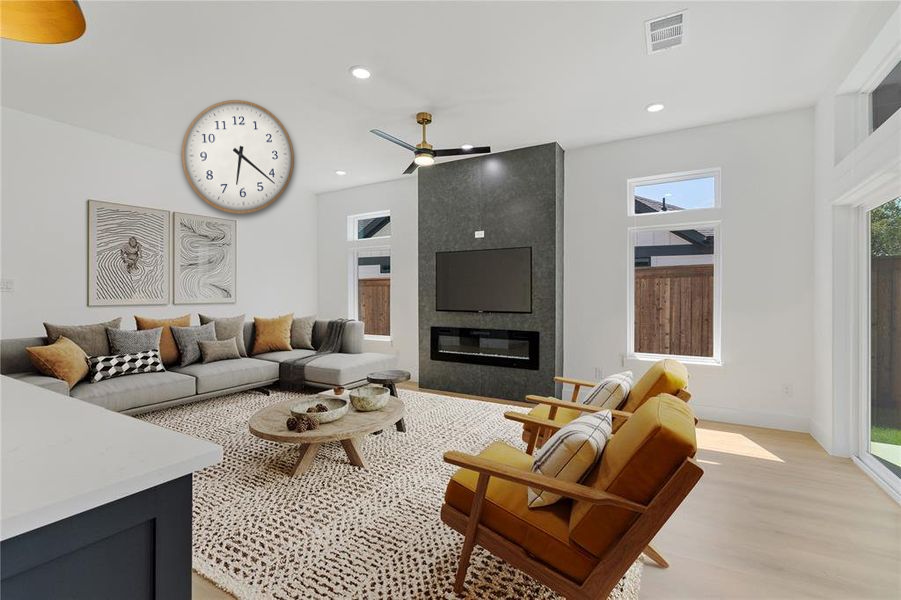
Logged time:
h=6 m=22
